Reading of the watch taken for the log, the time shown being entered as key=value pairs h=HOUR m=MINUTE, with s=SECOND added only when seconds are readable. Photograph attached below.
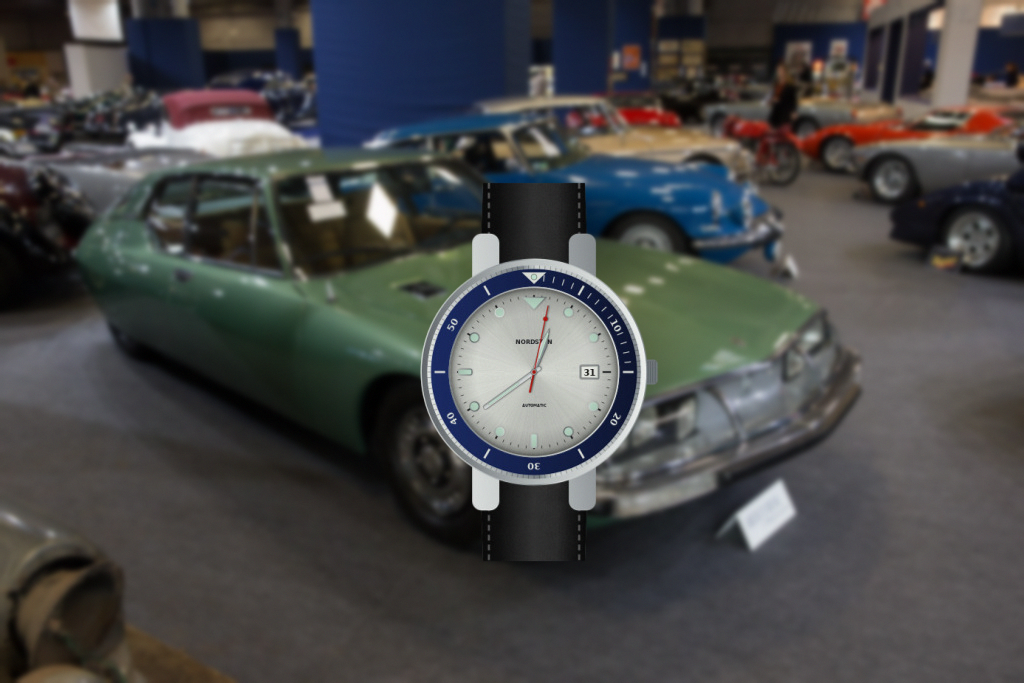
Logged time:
h=12 m=39 s=2
